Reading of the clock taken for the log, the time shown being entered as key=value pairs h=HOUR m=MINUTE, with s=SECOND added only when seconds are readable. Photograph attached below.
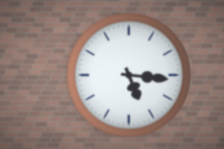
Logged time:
h=5 m=16
